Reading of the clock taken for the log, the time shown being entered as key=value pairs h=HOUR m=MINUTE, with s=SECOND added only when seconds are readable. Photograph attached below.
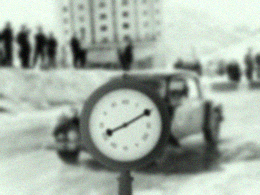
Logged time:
h=8 m=10
